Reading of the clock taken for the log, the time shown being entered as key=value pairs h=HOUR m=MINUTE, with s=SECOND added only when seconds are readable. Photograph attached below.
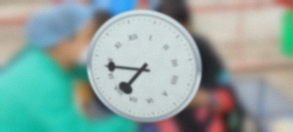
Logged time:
h=7 m=48
